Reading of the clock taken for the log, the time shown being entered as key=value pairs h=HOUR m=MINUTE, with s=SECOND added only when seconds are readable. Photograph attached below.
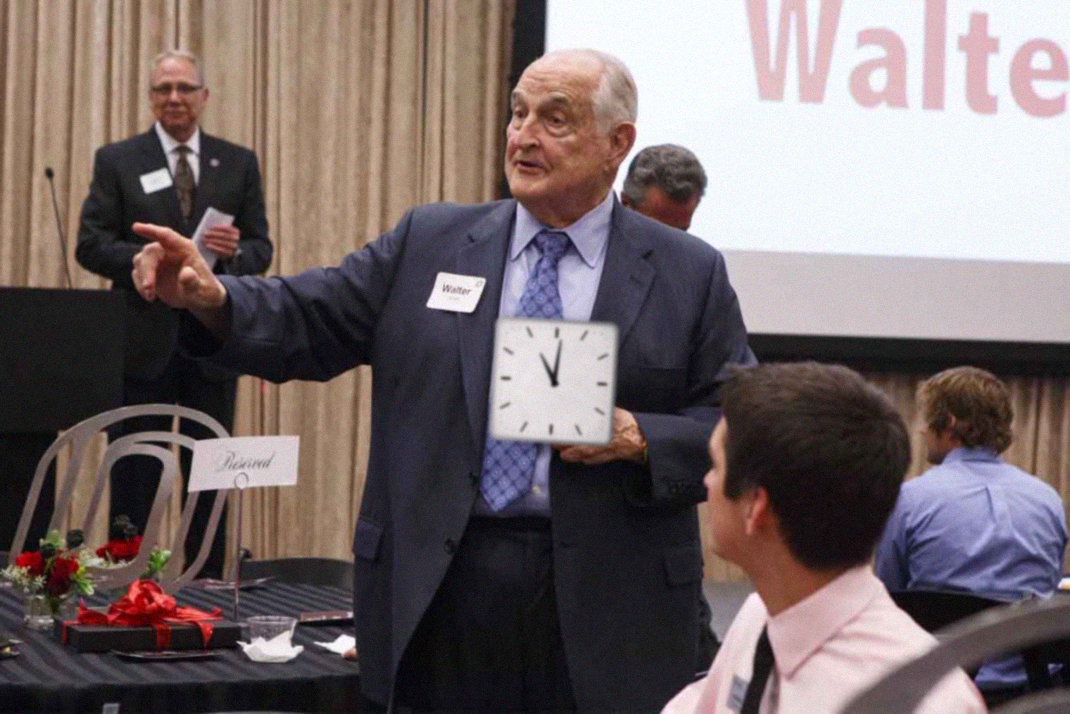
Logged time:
h=11 m=1
